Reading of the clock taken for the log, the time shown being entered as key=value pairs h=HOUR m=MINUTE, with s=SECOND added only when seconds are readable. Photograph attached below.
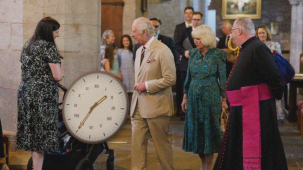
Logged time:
h=1 m=35
